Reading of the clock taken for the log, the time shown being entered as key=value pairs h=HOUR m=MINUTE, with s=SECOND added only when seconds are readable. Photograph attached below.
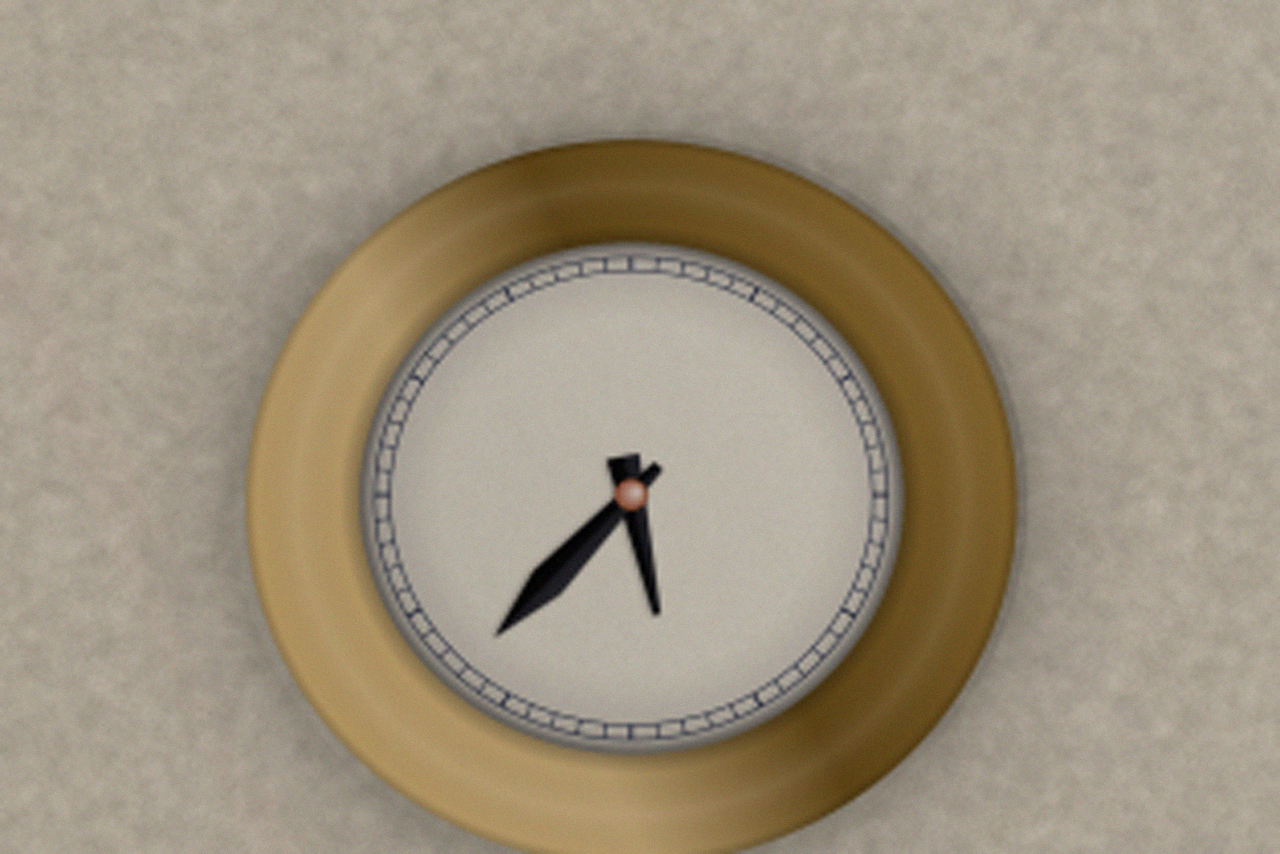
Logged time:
h=5 m=37
